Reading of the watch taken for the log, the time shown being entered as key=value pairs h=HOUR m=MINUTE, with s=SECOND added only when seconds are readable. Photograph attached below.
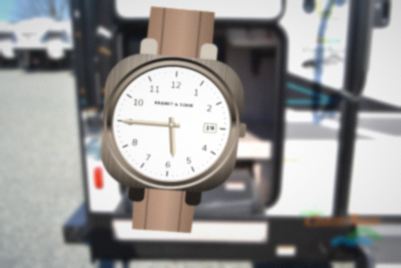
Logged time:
h=5 m=45
